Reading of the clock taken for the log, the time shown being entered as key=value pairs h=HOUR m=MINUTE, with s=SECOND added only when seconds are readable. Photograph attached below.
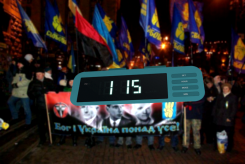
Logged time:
h=1 m=15
